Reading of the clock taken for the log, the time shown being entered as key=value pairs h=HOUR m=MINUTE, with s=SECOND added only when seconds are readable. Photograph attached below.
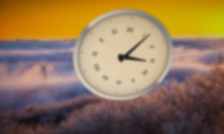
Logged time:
h=3 m=6
